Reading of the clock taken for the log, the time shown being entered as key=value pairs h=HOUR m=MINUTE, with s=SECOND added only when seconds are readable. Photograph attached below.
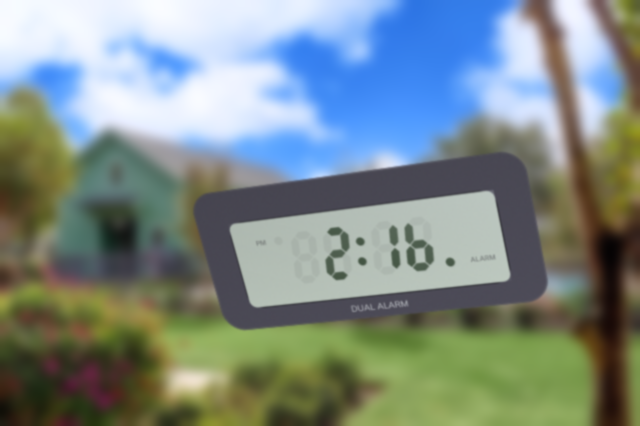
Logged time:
h=2 m=16
